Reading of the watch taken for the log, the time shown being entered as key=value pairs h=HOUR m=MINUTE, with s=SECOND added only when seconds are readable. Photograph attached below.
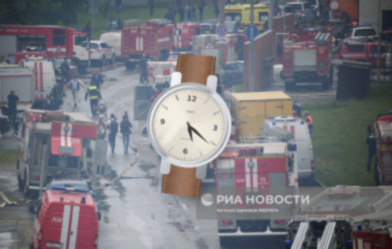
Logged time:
h=5 m=21
